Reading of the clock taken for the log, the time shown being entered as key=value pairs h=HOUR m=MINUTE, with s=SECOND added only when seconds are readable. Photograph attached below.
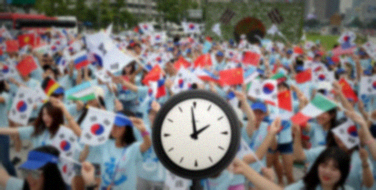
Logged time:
h=1 m=59
